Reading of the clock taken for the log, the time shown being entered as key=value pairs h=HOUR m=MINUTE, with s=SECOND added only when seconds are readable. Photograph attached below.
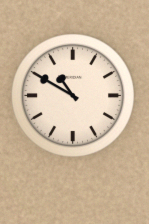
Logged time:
h=10 m=50
